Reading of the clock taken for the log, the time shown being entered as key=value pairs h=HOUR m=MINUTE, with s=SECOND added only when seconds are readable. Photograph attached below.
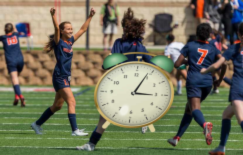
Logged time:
h=3 m=4
